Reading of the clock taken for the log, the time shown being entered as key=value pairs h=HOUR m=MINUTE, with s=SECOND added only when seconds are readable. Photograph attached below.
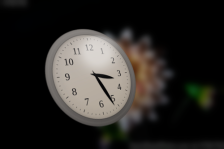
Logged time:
h=3 m=26
